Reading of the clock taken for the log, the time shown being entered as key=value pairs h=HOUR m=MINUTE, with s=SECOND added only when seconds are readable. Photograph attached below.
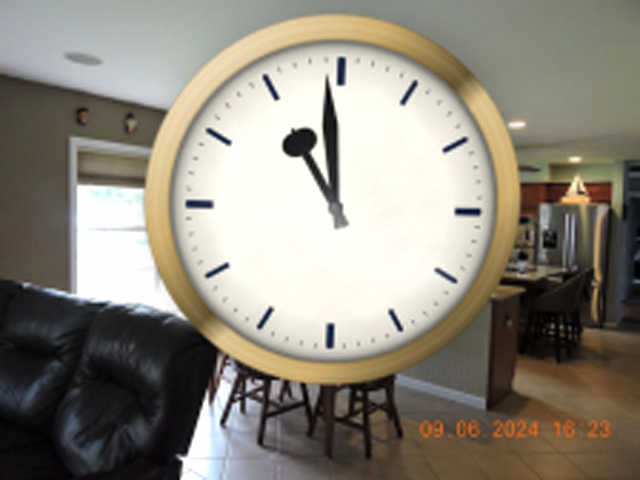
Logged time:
h=10 m=59
